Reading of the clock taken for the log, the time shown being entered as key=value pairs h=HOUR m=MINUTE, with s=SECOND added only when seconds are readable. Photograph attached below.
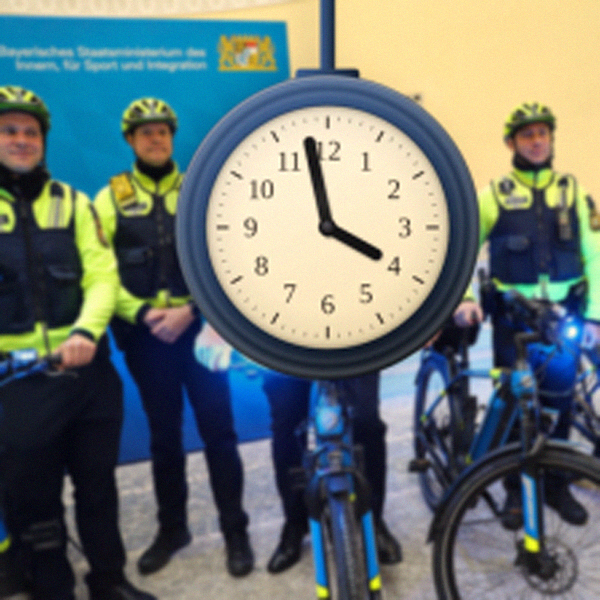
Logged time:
h=3 m=58
